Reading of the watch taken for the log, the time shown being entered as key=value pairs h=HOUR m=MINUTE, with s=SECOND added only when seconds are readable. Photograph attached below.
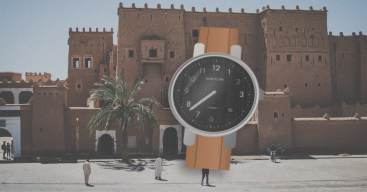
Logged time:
h=7 m=38
